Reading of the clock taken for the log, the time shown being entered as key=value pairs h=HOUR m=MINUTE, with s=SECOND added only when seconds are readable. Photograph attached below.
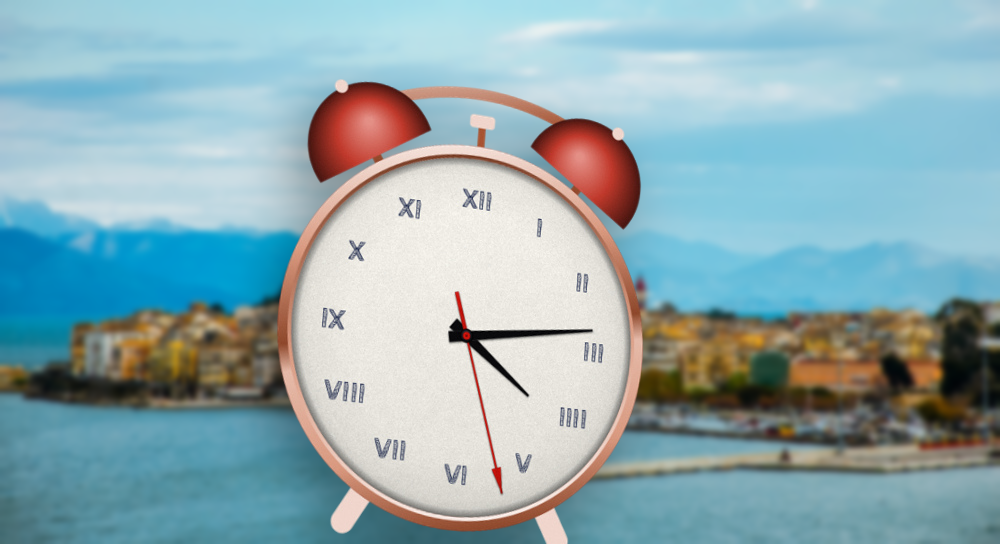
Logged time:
h=4 m=13 s=27
